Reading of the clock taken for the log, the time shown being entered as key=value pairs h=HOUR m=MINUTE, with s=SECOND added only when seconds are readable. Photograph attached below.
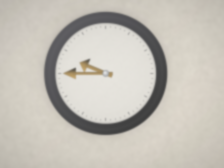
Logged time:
h=9 m=45
